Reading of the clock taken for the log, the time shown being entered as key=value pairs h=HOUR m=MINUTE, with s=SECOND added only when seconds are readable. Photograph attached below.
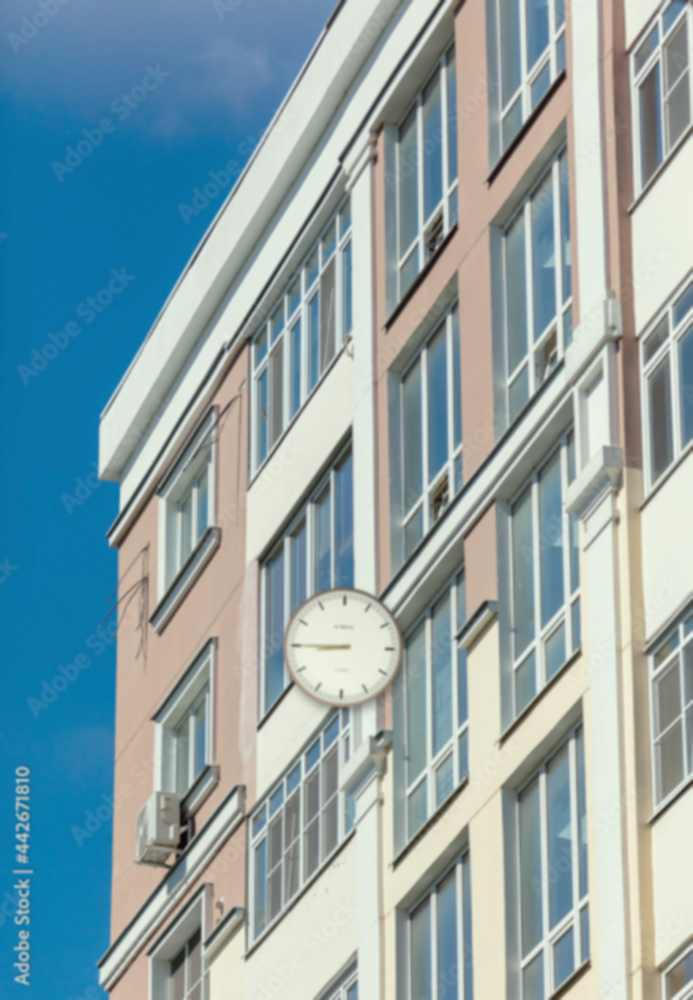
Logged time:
h=8 m=45
